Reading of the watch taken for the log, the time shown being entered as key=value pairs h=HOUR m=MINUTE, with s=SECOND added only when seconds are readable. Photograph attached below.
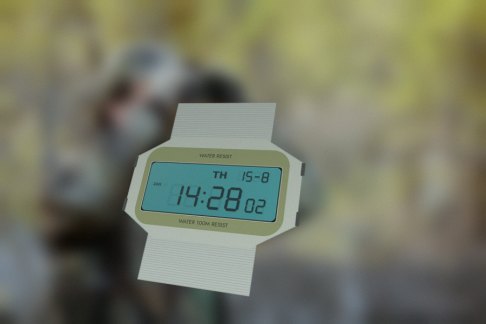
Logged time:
h=14 m=28 s=2
